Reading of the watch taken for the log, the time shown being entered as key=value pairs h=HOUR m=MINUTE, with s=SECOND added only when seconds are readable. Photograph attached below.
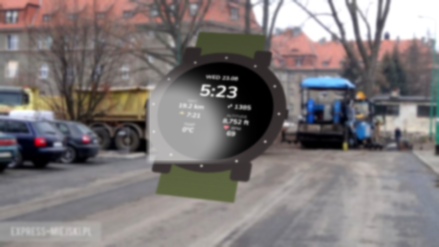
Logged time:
h=5 m=23
